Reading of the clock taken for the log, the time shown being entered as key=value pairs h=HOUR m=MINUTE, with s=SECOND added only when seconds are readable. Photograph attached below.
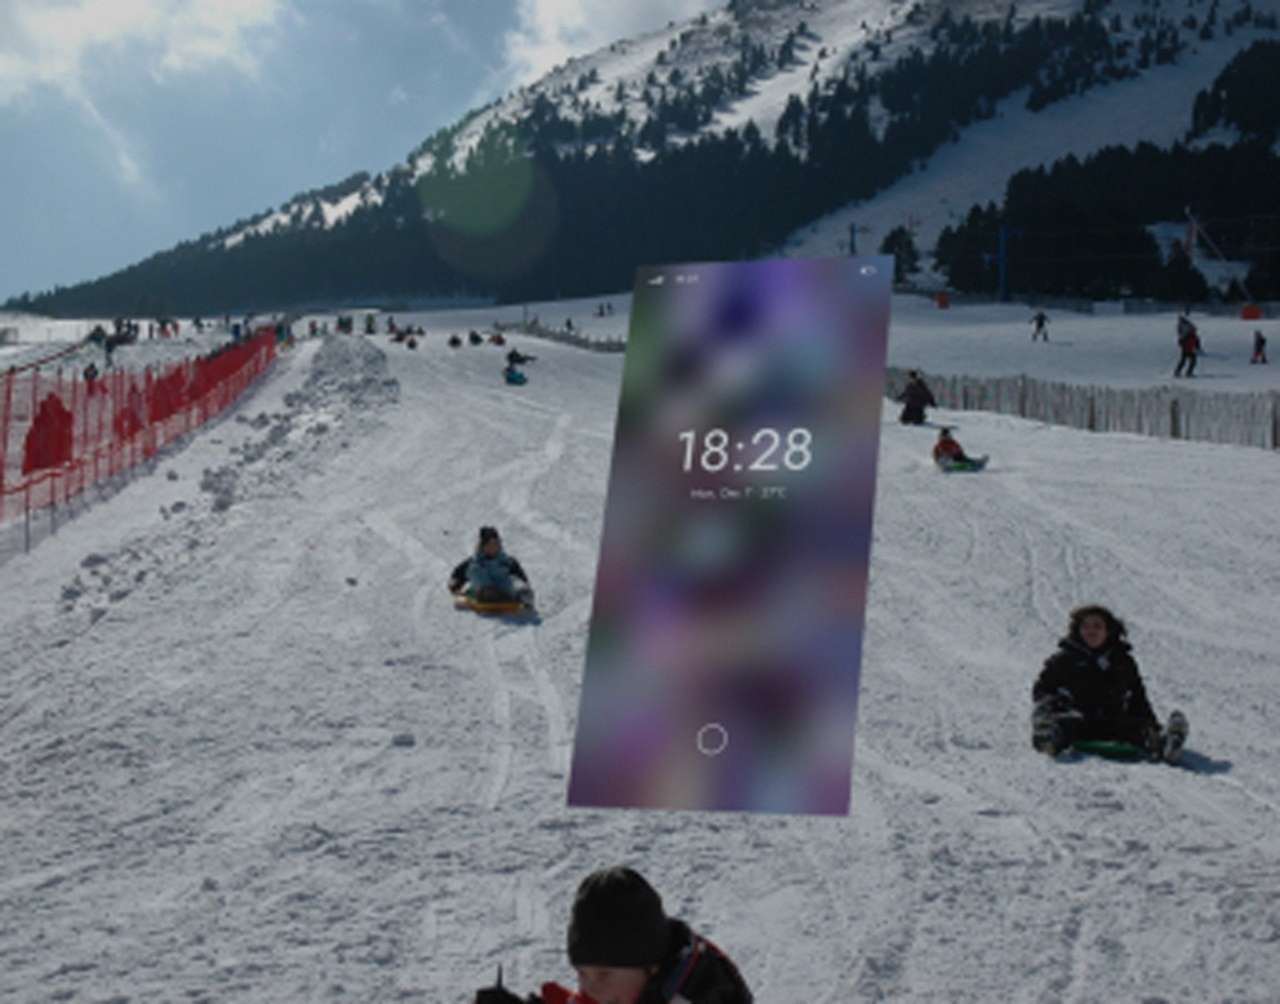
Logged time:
h=18 m=28
